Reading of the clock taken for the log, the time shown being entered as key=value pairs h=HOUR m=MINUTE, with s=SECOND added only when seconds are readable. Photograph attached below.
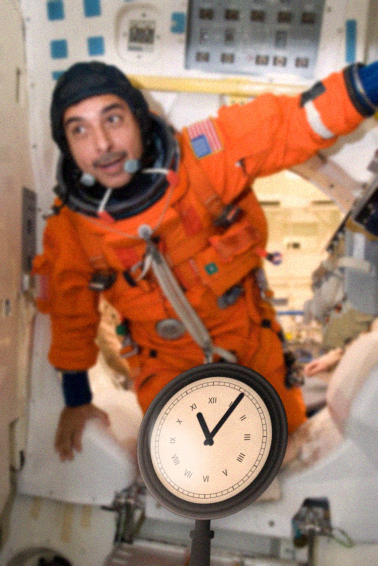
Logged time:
h=11 m=6
